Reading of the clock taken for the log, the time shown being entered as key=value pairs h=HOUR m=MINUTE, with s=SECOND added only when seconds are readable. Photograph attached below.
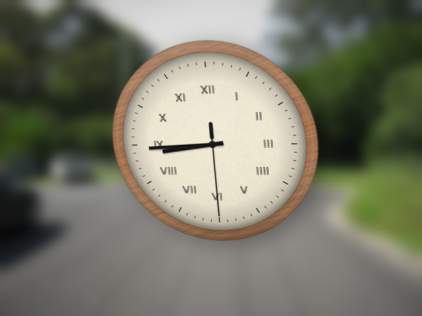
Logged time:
h=8 m=44 s=30
